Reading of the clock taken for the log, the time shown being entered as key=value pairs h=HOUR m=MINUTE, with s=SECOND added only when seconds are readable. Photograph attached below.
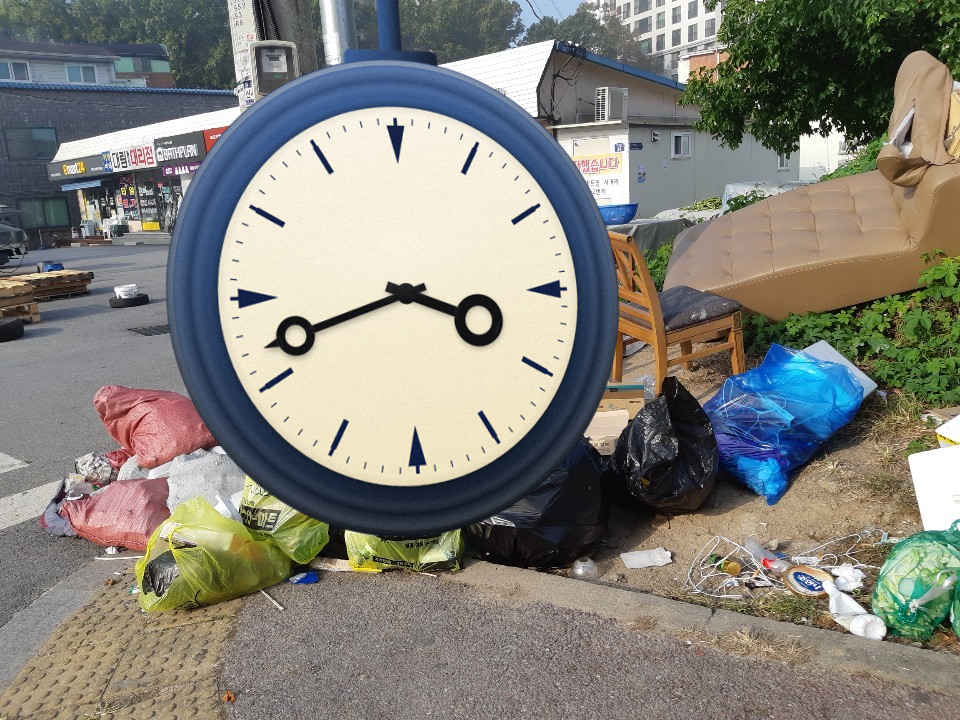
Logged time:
h=3 m=42
